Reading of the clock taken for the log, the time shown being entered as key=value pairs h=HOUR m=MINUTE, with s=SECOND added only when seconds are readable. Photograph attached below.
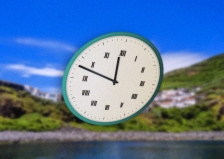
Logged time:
h=11 m=48
